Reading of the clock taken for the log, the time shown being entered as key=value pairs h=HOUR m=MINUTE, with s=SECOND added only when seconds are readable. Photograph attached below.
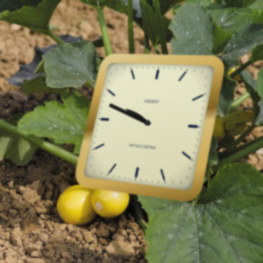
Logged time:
h=9 m=48
